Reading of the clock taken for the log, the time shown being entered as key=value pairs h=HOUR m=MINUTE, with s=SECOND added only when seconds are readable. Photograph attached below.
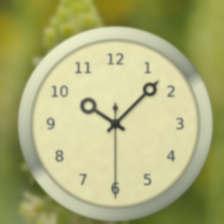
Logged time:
h=10 m=7 s=30
